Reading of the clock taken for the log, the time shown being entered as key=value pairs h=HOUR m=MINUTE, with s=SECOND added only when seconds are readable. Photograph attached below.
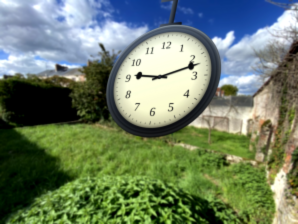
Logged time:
h=9 m=12
